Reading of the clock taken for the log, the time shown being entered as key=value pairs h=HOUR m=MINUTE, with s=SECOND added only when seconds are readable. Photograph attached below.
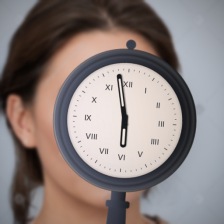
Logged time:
h=5 m=58
